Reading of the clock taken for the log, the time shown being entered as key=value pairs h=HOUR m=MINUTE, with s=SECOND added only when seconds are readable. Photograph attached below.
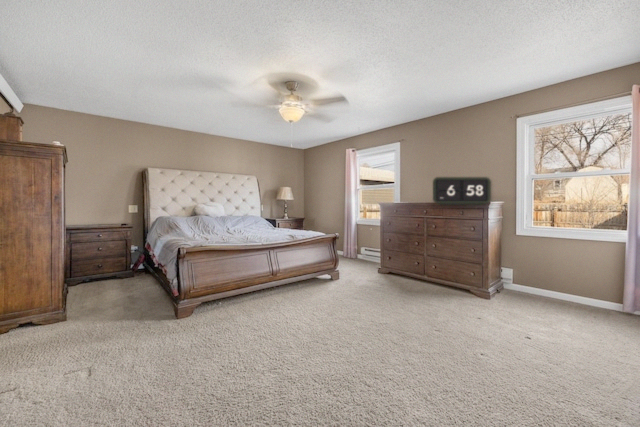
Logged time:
h=6 m=58
